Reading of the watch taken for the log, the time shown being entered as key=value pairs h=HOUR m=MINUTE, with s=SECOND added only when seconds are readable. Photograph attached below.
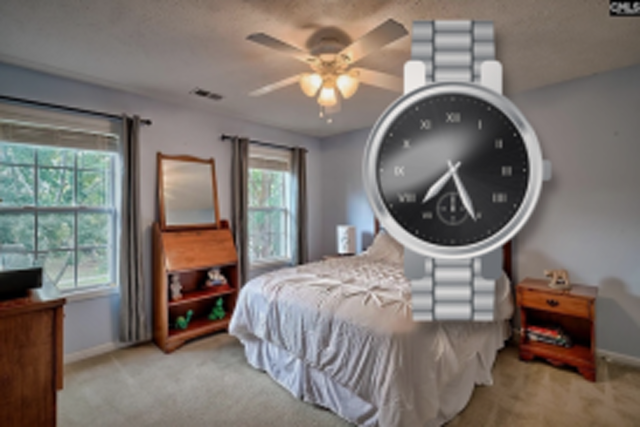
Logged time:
h=7 m=26
